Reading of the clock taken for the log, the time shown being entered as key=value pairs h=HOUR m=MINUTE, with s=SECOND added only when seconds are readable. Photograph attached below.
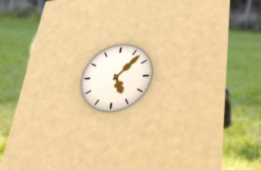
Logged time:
h=5 m=7
